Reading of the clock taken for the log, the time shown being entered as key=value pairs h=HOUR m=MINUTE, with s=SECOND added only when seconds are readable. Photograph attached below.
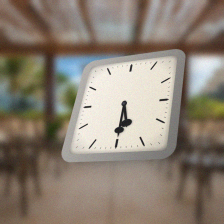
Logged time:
h=5 m=30
